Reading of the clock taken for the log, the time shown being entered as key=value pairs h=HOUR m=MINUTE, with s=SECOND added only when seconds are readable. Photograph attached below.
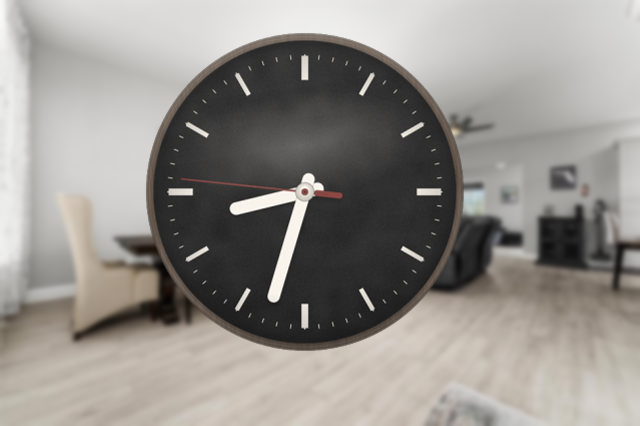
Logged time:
h=8 m=32 s=46
